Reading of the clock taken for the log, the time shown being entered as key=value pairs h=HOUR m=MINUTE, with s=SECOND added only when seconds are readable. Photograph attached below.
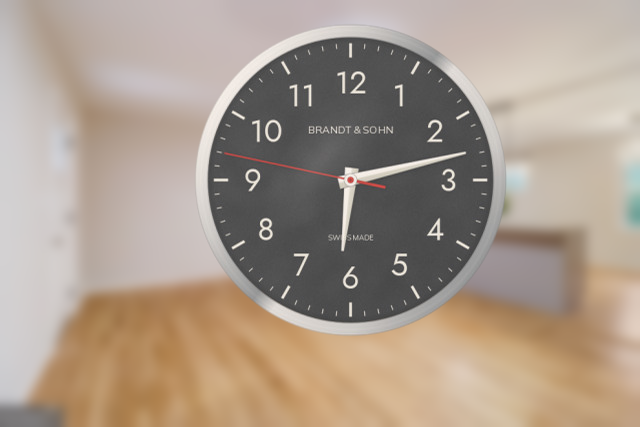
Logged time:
h=6 m=12 s=47
